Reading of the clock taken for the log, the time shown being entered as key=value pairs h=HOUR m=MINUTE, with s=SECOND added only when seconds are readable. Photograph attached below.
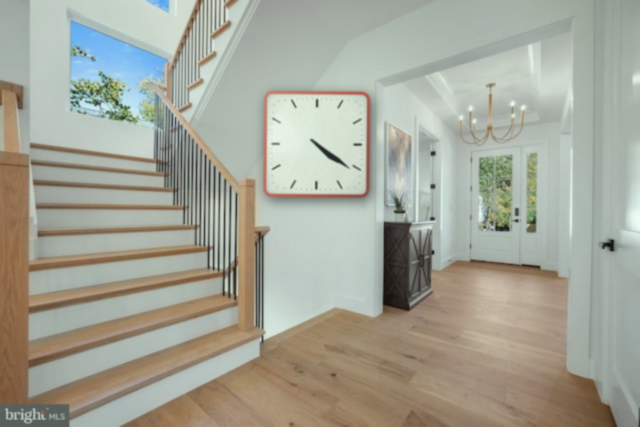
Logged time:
h=4 m=21
